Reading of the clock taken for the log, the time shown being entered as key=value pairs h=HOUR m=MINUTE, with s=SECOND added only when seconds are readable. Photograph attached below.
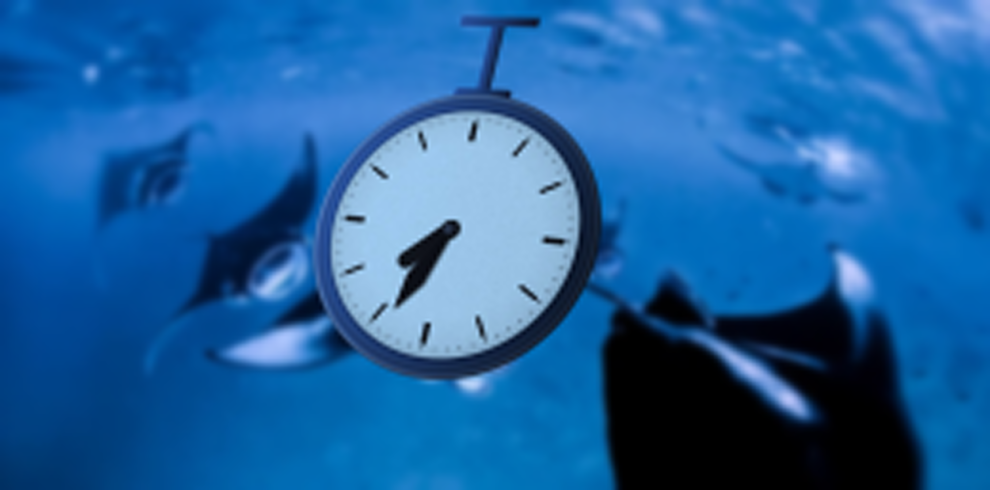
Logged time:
h=7 m=34
